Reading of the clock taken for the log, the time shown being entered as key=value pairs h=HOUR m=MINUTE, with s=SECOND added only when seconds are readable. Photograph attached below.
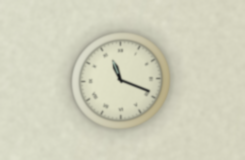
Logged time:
h=11 m=19
